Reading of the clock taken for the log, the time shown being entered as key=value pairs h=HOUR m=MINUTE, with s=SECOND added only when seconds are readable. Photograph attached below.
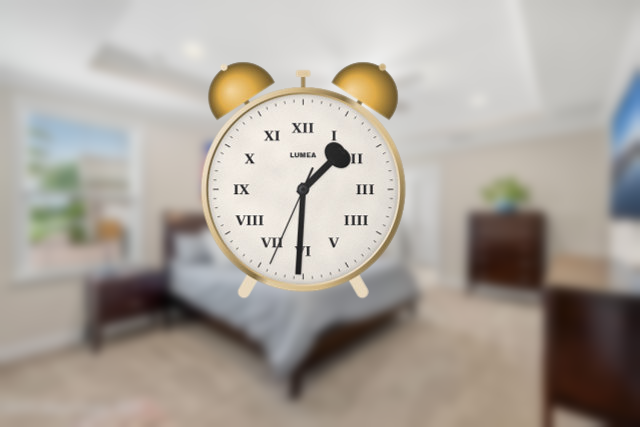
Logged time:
h=1 m=30 s=34
